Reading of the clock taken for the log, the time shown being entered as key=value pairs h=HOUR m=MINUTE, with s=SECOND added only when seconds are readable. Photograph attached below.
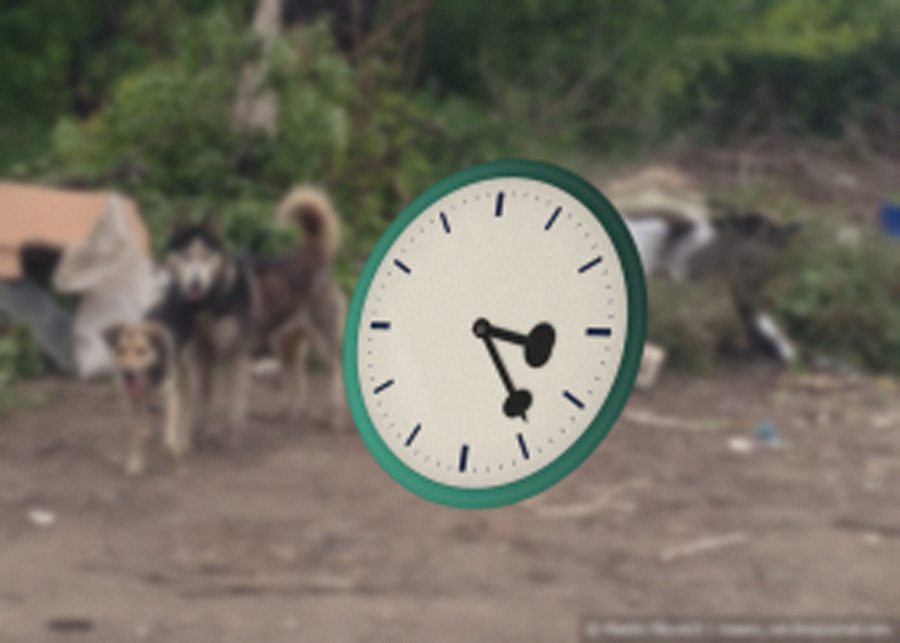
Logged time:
h=3 m=24
